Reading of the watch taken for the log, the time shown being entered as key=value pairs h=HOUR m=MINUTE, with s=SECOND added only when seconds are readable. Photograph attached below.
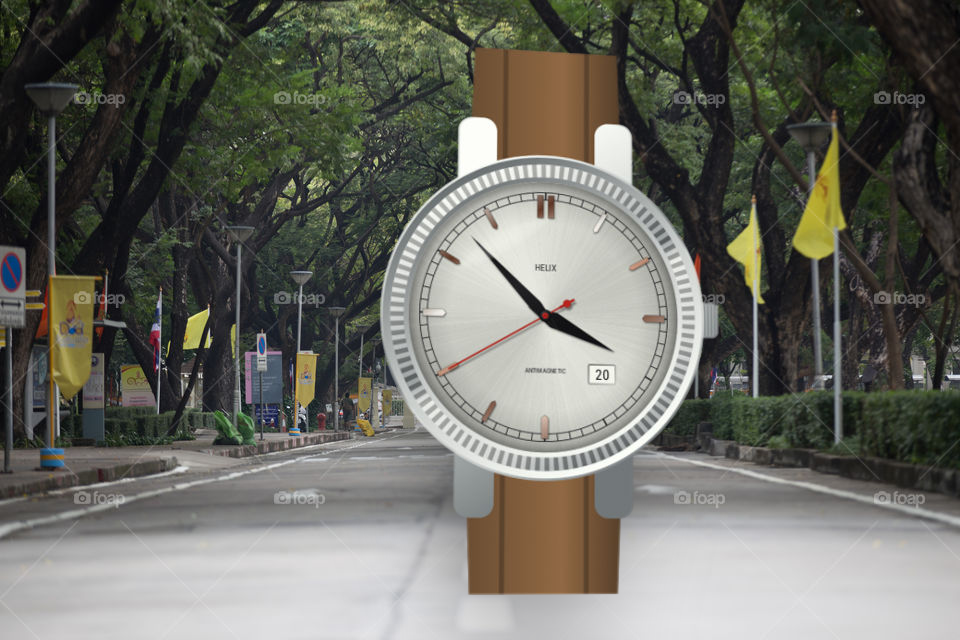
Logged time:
h=3 m=52 s=40
